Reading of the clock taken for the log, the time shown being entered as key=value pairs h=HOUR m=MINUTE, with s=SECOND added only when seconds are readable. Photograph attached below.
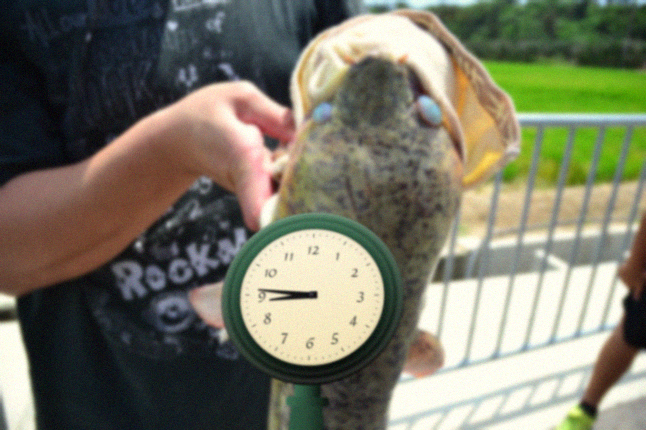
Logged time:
h=8 m=46
